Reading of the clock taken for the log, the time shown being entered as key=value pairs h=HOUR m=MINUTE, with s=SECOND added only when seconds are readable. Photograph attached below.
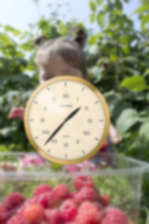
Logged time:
h=1 m=37
